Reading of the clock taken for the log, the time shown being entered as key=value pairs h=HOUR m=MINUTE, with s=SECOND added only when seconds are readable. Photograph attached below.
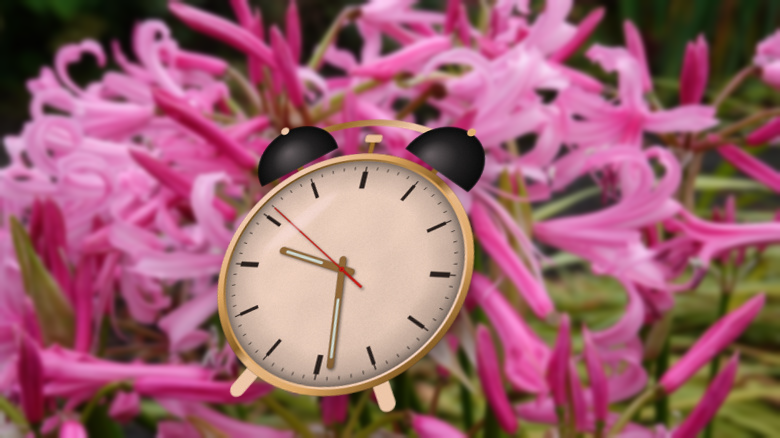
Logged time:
h=9 m=28 s=51
